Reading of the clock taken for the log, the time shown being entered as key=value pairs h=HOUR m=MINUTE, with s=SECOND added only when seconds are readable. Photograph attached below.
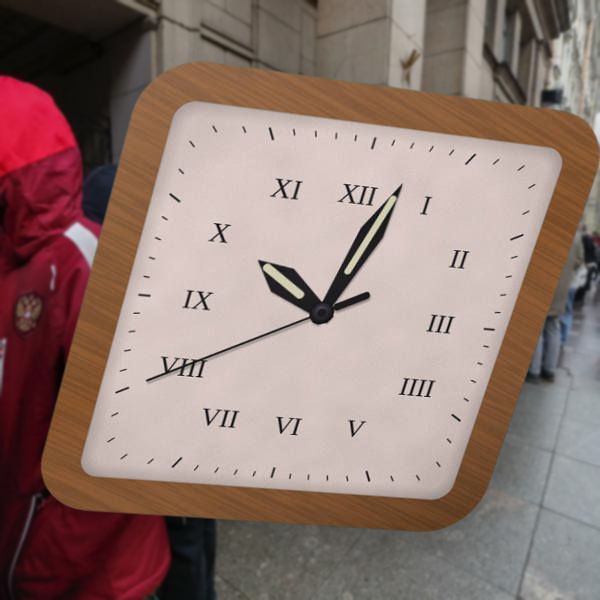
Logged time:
h=10 m=2 s=40
